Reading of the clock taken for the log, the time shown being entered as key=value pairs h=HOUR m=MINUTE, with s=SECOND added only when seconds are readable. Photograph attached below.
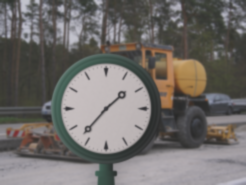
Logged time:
h=1 m=37
